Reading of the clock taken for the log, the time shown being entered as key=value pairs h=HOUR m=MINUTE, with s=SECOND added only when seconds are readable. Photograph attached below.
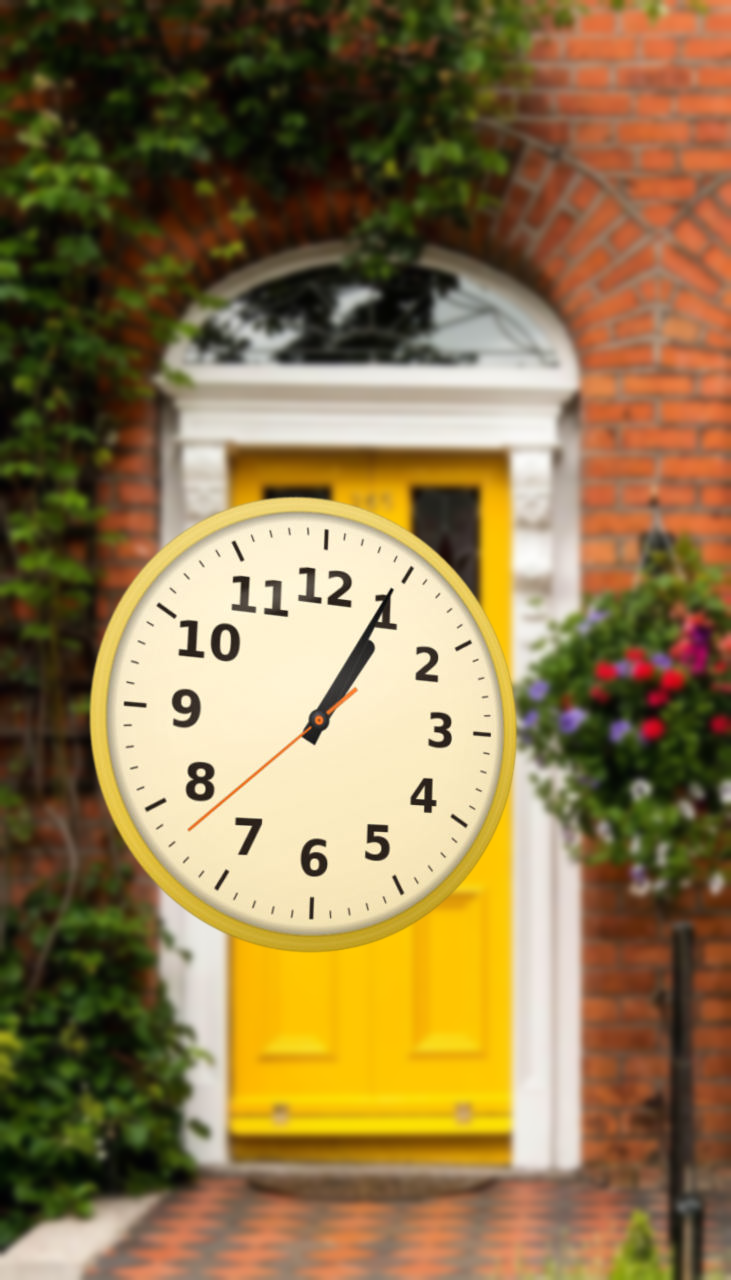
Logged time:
h=1 m=4 s=38
